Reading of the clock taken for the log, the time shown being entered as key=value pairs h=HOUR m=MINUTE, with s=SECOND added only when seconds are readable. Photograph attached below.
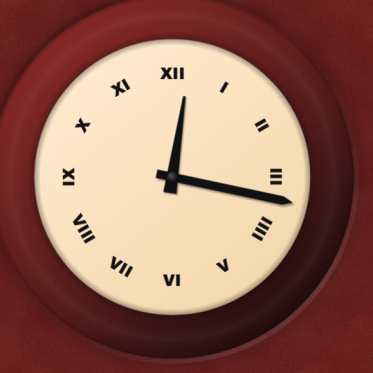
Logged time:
h=12 m=17
